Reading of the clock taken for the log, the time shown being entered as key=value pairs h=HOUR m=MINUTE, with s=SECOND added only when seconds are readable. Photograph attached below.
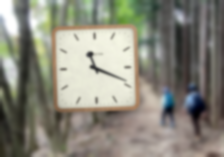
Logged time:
h=11 m=19
